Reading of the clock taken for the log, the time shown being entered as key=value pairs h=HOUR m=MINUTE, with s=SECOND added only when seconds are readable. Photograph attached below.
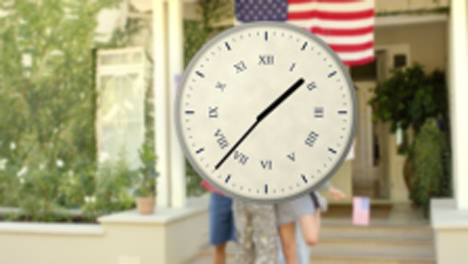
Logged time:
h=1 m=37
